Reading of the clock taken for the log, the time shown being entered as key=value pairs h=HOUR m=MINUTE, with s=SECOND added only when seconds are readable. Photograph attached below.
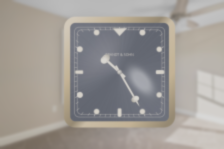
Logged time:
h=10 m=25
